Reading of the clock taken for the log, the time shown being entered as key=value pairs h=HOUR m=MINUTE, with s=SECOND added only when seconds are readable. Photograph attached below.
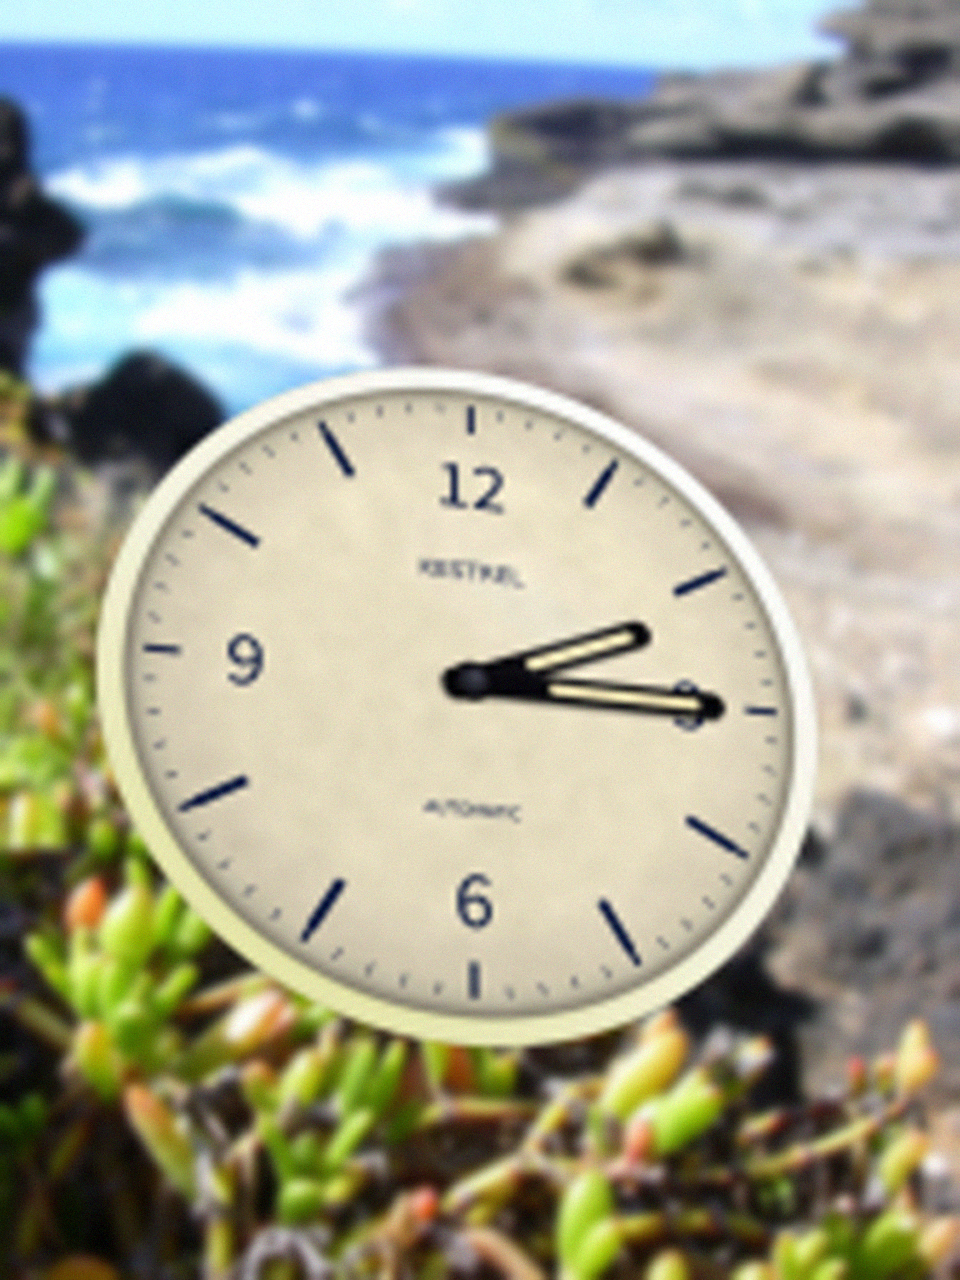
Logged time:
h=2 m=15
